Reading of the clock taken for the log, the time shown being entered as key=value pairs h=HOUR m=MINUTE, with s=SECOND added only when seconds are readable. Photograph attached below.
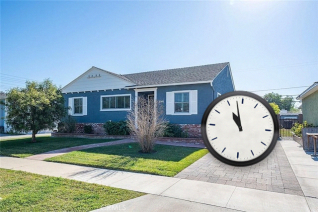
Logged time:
h=10 m=58
